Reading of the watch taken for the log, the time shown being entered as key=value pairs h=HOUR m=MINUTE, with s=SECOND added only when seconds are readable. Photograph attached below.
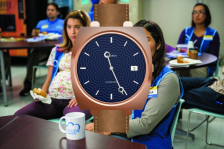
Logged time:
h=11 m=26
